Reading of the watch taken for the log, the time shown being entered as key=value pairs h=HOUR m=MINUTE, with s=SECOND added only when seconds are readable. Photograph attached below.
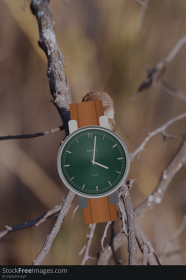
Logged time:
h=4 m=2
